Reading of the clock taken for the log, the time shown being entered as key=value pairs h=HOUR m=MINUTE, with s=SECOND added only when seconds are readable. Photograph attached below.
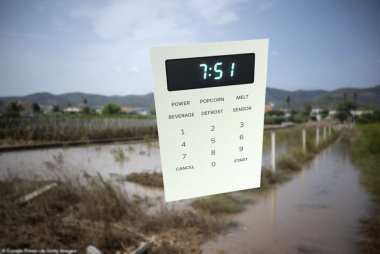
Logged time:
h=7 m=51
